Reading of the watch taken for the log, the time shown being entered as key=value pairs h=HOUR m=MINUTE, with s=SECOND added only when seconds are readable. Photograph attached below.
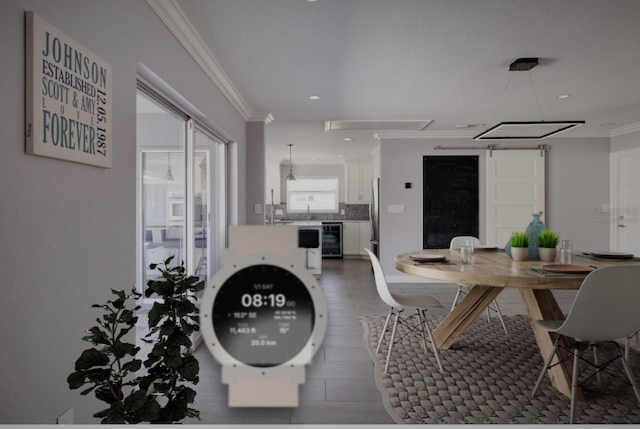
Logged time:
h=8 m=19
